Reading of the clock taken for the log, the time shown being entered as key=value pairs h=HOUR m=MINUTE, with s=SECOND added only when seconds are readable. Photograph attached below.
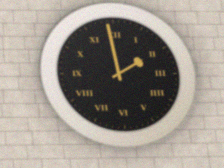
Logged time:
h=1 m=59
